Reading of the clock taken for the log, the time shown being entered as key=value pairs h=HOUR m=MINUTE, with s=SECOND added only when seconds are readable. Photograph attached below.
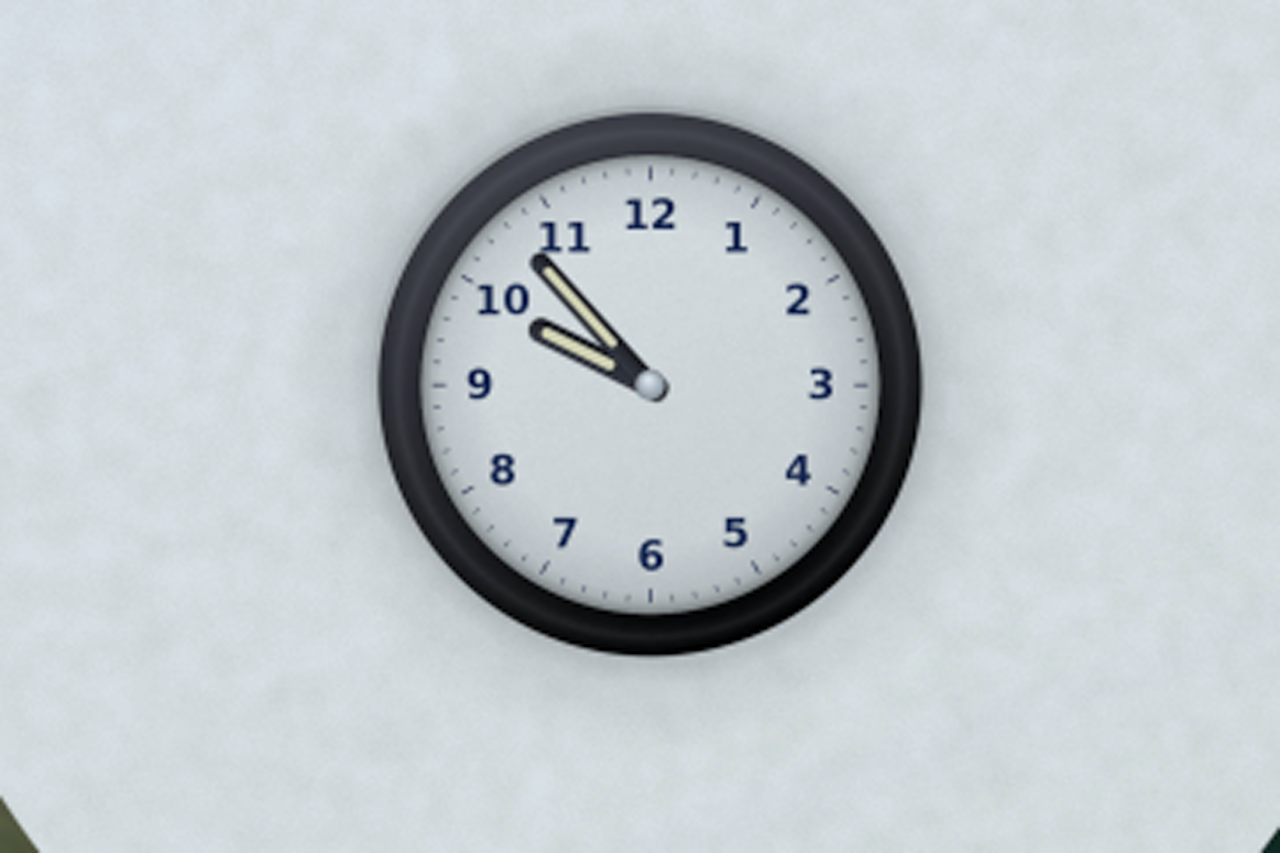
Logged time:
h=9 m=53
